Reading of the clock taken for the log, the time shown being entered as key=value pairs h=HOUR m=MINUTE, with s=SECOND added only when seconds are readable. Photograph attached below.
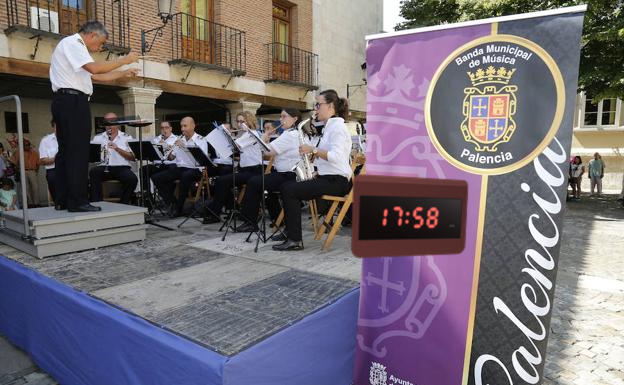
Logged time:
h=17 m=58
